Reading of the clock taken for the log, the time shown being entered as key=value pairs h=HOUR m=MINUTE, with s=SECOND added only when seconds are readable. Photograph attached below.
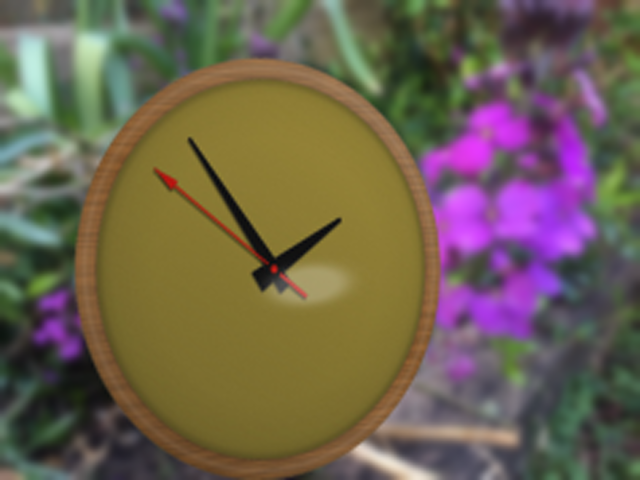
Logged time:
h=1 m=53 s=51
